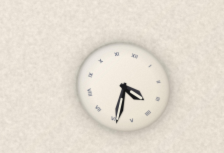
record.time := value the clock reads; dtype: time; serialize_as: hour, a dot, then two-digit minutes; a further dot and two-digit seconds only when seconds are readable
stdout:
3.29
